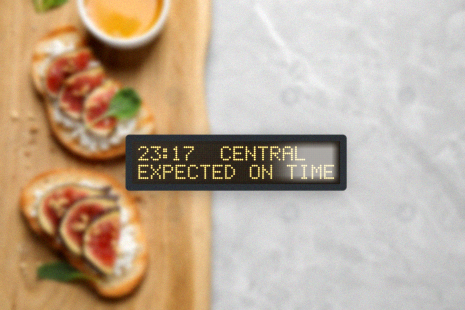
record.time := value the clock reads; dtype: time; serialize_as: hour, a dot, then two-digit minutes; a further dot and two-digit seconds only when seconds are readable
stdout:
23.17
